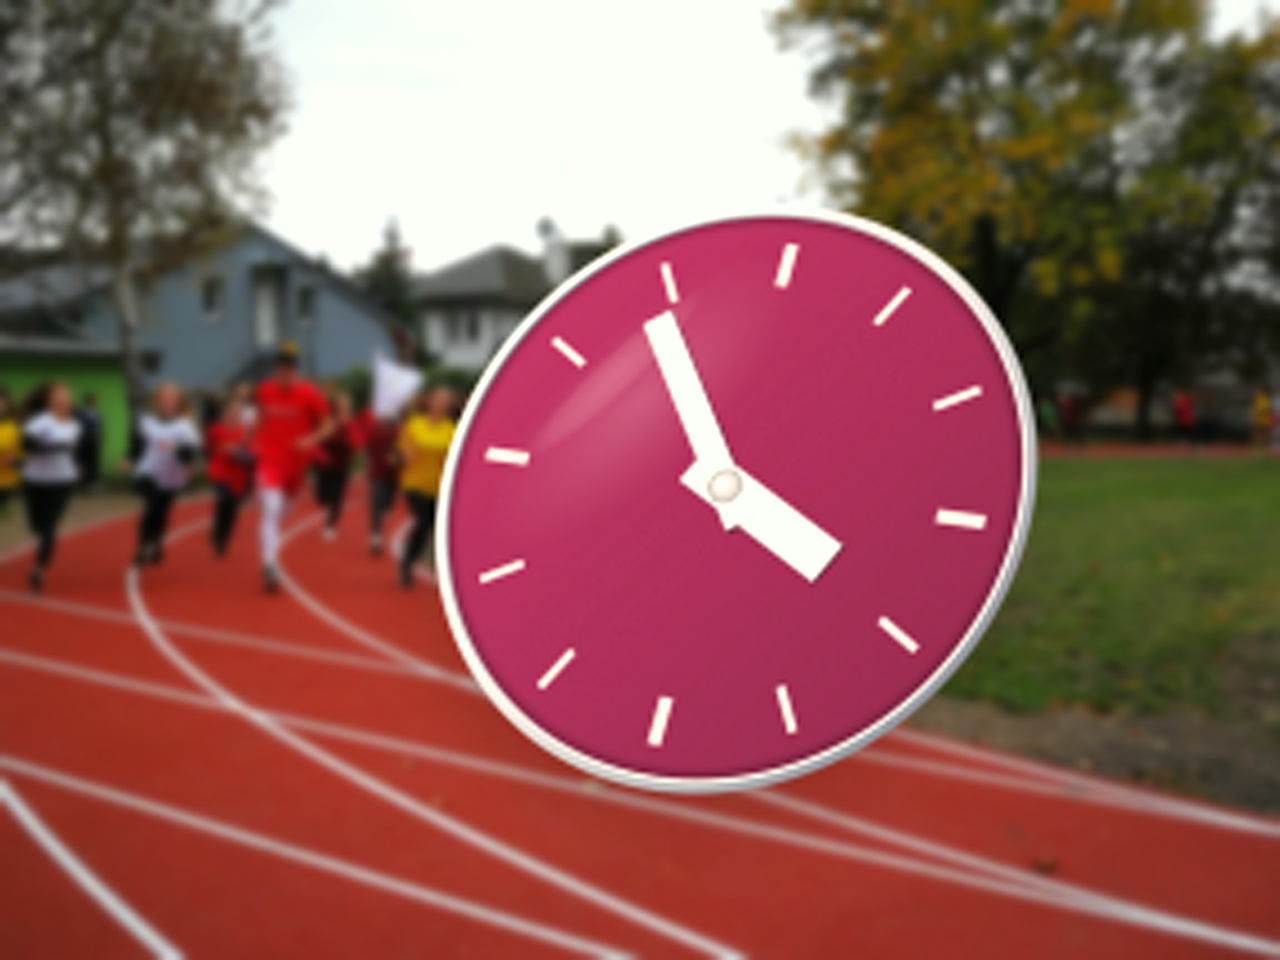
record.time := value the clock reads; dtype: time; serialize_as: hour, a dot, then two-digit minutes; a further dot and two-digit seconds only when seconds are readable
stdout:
3.54
